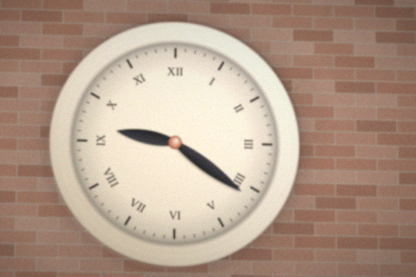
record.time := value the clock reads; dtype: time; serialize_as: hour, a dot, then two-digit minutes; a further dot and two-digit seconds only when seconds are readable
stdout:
9.21
